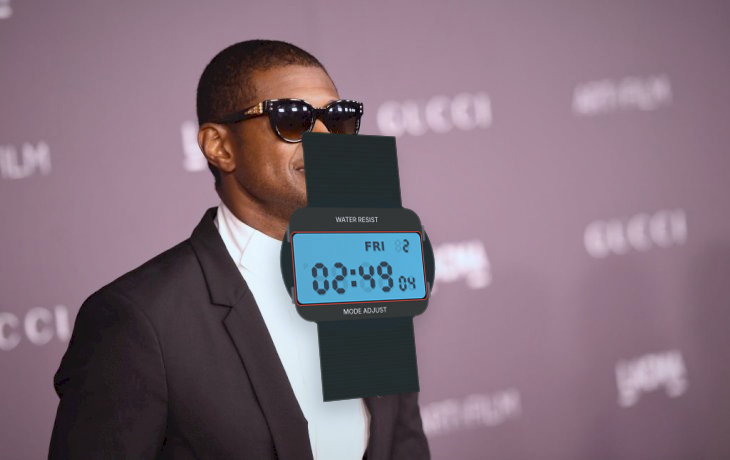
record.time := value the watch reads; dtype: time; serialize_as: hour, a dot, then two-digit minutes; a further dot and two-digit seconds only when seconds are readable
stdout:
2.49.04
